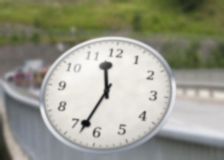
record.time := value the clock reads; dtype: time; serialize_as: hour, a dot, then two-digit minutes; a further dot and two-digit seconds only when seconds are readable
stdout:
11.33
